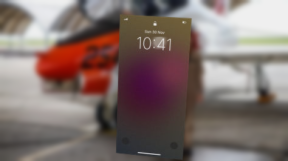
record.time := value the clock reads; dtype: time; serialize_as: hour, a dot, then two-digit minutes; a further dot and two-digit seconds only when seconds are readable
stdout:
10.41
